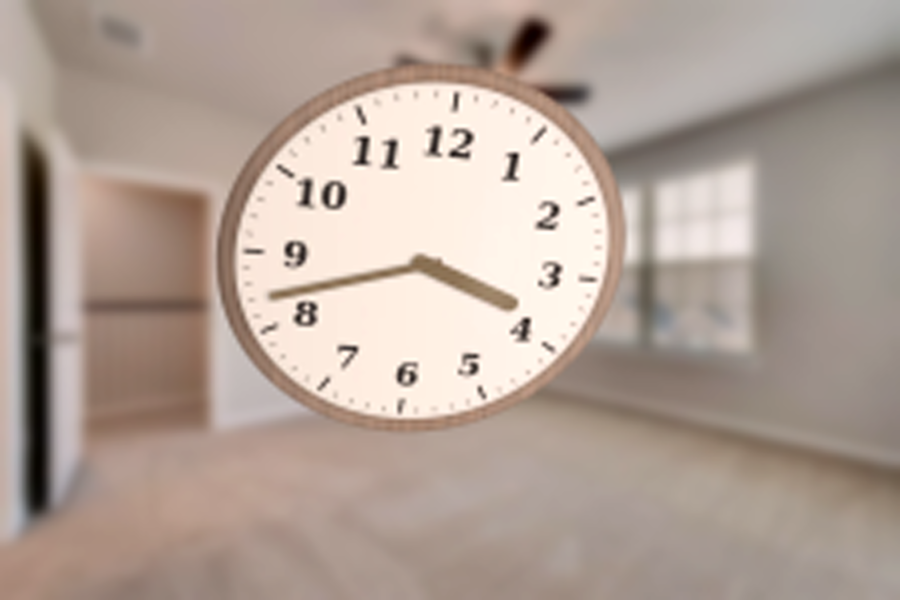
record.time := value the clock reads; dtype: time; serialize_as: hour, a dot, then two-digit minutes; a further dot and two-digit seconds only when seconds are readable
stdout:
3.42
